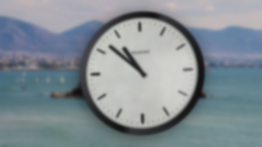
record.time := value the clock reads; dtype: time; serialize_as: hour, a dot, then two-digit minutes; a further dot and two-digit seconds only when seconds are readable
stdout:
10.52
